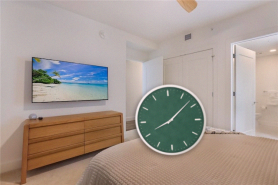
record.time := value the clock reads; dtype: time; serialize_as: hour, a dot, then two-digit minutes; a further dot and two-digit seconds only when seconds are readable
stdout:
8.08
